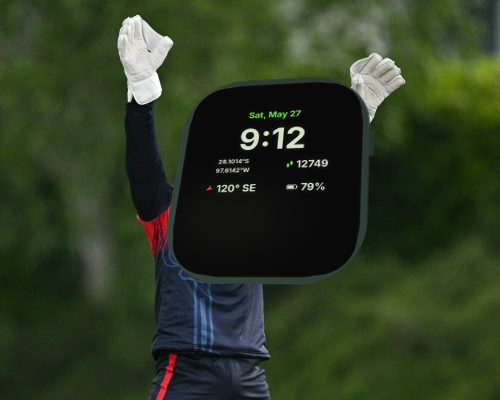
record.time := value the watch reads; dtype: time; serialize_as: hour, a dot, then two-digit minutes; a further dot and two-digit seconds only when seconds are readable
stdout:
9.12
